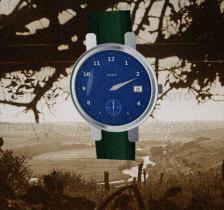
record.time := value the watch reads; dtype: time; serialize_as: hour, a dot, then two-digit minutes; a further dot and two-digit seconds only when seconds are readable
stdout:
2.11
